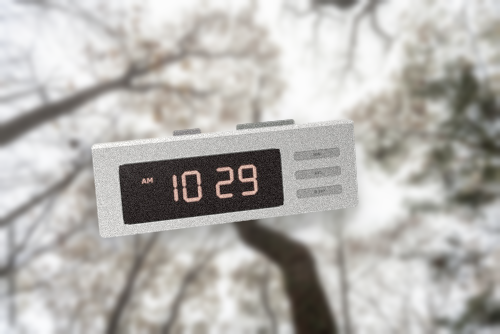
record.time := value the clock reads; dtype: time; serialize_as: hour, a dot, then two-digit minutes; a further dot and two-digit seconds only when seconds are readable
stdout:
10.29
